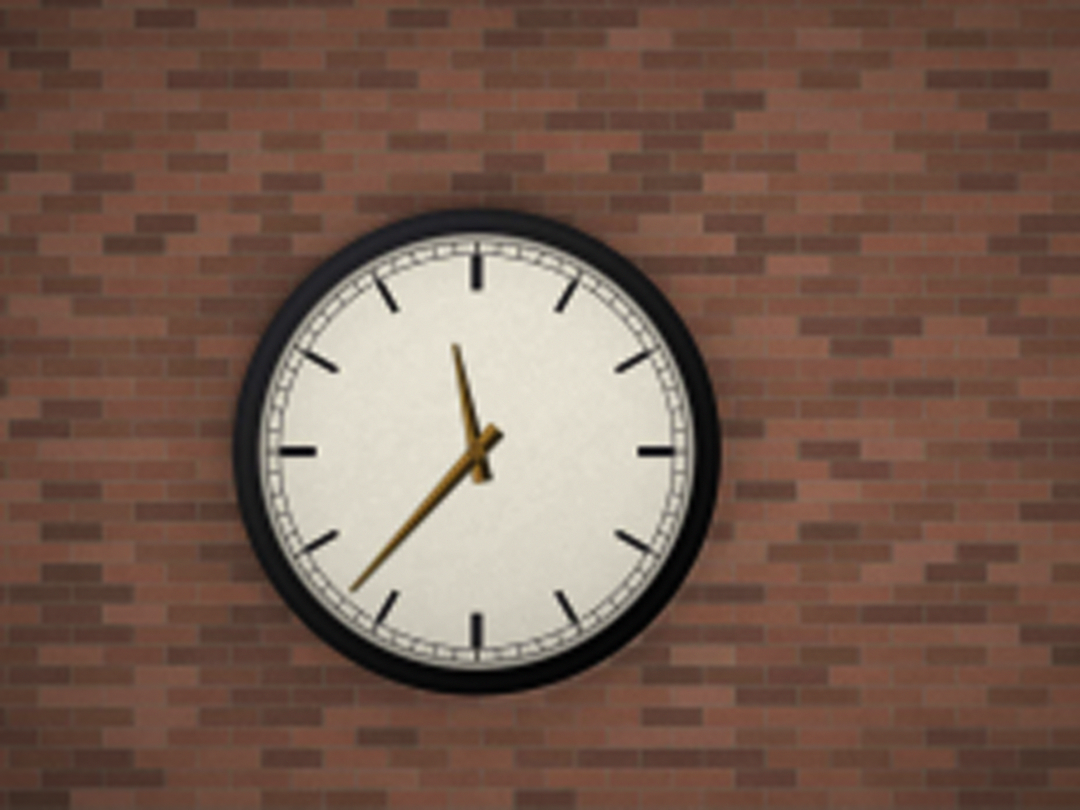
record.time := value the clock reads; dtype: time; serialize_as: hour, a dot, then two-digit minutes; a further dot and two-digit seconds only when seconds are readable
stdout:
11.37
